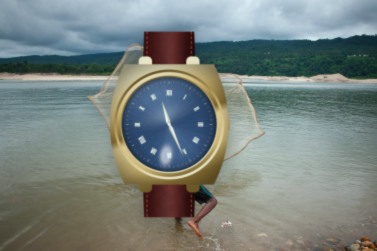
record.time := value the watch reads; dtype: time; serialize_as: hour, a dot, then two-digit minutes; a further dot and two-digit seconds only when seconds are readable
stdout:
11.26
